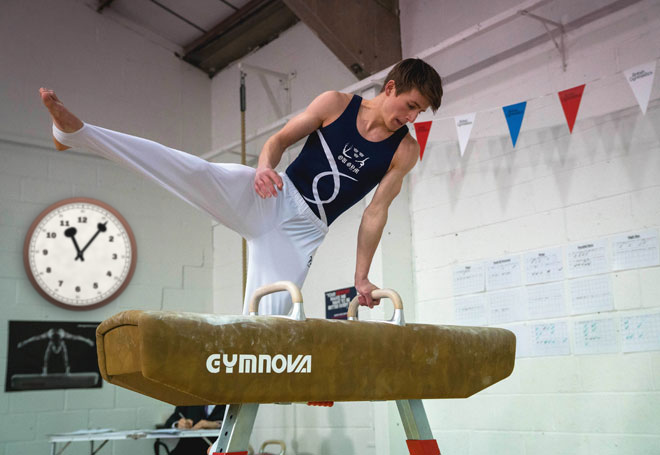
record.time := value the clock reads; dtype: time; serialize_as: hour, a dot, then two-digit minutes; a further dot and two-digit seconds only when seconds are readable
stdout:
11.06
